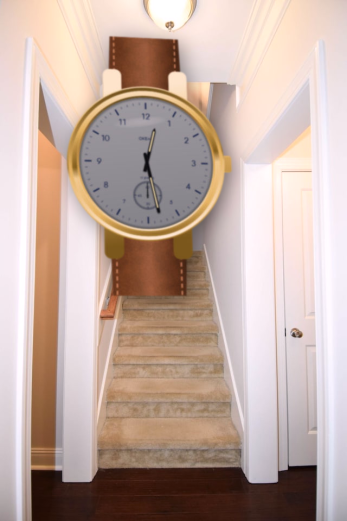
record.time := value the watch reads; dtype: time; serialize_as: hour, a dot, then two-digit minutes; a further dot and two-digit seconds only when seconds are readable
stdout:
12.28
